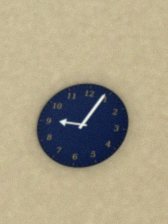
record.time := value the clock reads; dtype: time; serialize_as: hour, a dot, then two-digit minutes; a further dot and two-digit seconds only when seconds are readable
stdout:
9.04
